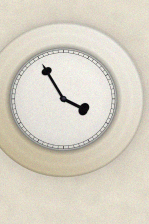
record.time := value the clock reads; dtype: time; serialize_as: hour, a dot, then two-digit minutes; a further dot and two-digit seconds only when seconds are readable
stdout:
3.55
